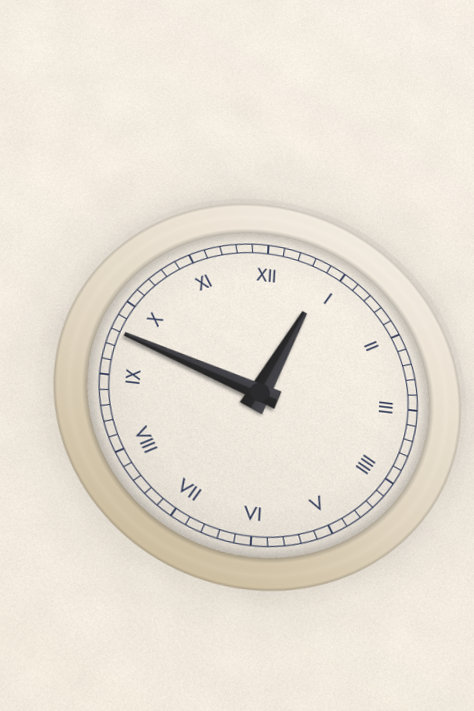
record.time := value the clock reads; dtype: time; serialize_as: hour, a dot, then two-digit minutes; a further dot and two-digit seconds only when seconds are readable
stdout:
12.48
